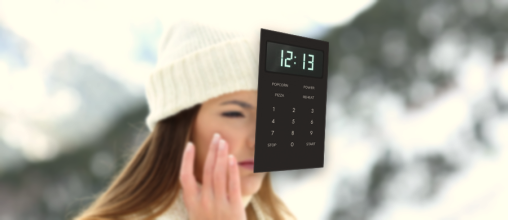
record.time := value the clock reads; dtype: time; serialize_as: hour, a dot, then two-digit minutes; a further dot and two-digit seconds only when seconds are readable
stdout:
12.13
